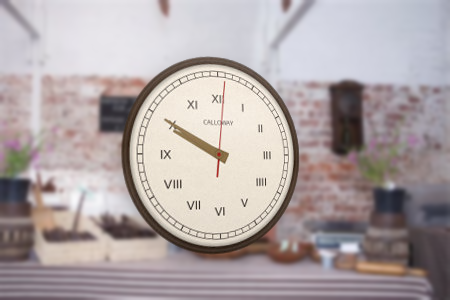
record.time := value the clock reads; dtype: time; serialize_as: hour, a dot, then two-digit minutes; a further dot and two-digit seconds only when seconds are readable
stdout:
9.50.01
